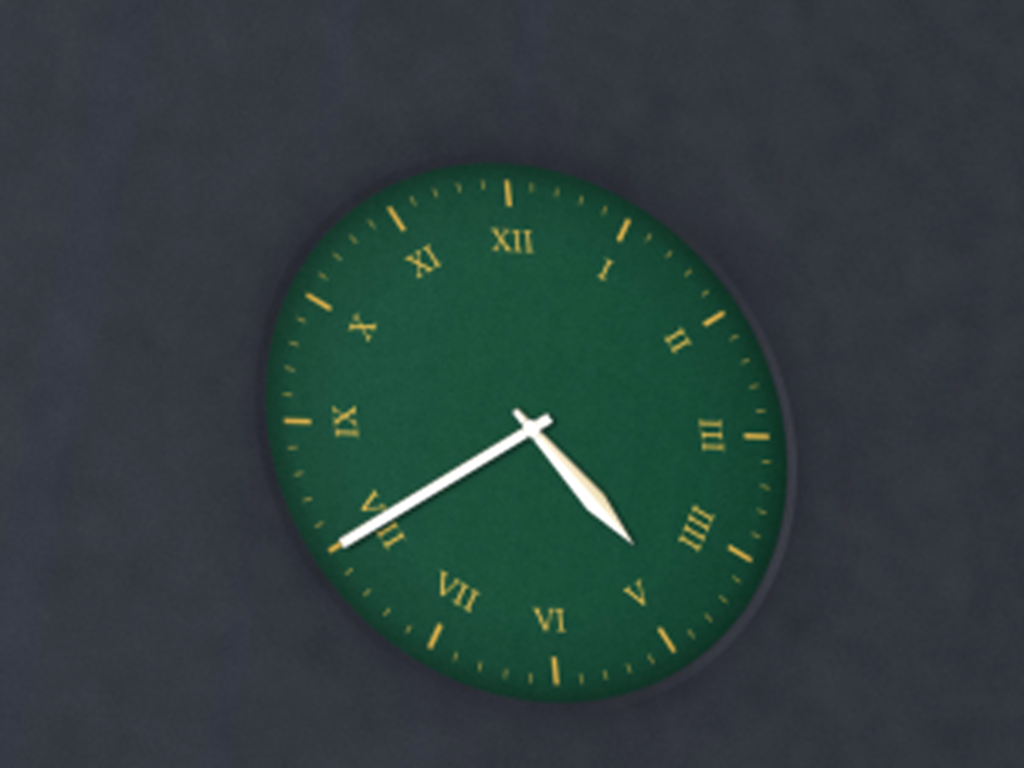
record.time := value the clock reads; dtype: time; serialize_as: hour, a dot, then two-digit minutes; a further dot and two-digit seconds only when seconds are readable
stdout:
4.40
